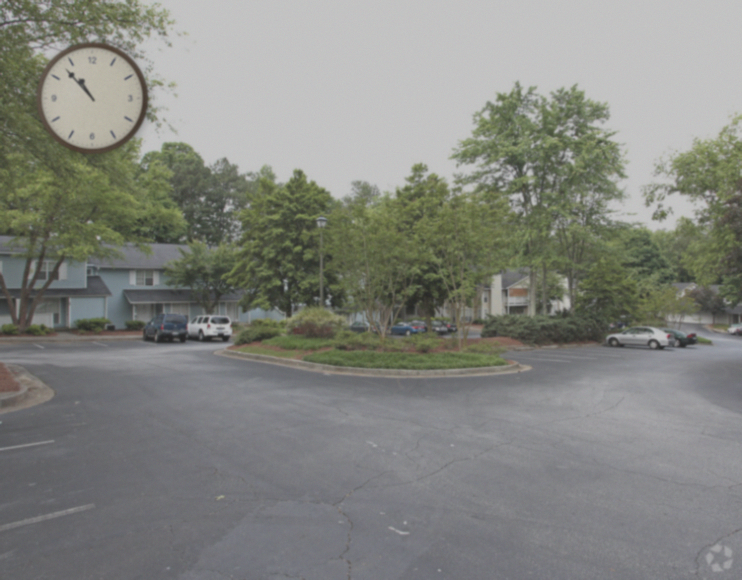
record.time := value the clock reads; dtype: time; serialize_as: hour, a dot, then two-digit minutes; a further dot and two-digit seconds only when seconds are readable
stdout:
10.53
